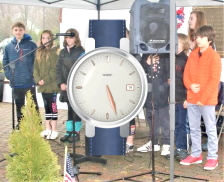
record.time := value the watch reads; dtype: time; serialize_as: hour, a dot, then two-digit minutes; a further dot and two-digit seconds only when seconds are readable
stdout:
5.27
